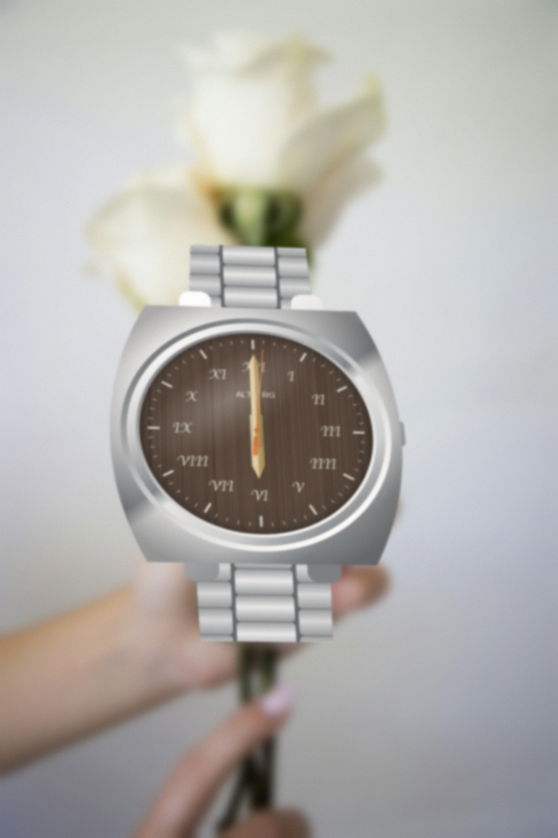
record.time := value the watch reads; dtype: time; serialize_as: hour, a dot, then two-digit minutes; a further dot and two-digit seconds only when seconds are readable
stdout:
6.00.01
